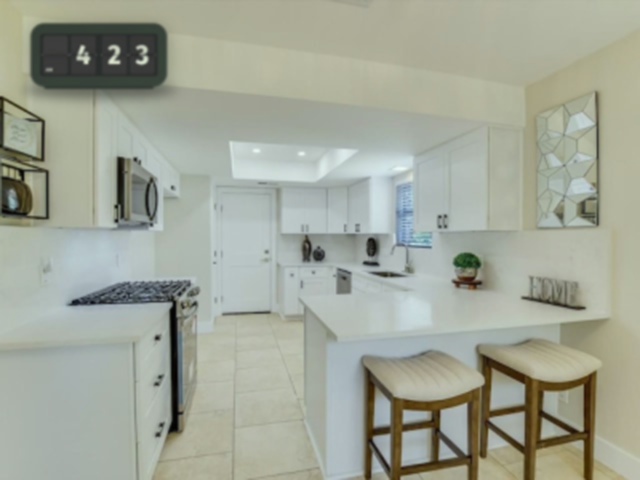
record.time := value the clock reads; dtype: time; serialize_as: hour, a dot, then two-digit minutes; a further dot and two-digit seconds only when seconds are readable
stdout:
4.23
